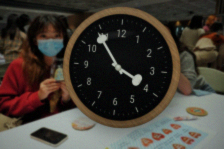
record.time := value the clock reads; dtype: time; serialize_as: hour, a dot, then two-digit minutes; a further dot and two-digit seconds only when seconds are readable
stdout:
3.54
